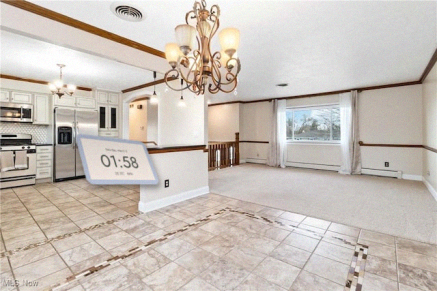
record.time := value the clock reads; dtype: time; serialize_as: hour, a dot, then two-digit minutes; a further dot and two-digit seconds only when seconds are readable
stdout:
1.58
